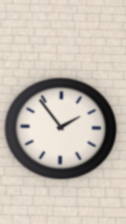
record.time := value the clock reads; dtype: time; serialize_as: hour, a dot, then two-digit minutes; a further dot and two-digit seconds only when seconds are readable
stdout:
1.54
